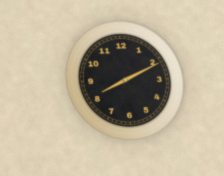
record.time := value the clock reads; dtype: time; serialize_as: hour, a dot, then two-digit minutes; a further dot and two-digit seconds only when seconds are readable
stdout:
8.11
